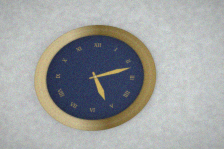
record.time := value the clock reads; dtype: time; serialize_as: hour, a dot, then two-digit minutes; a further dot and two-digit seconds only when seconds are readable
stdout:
5.12
